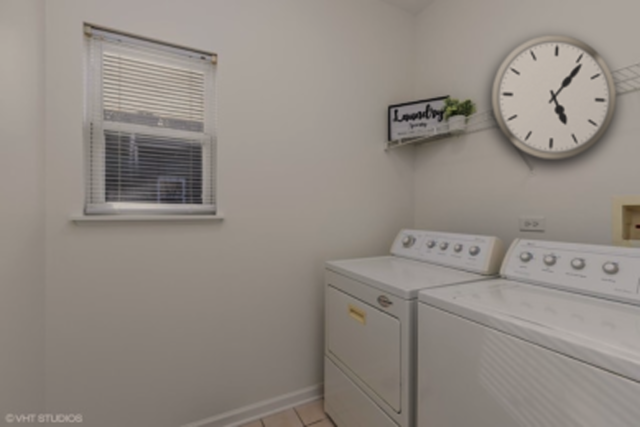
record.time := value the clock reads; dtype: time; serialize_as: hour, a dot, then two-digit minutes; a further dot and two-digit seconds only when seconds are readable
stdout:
5.06
